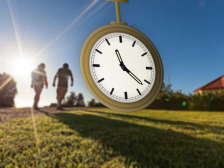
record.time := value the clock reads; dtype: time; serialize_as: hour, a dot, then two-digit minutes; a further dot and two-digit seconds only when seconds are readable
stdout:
11.22
